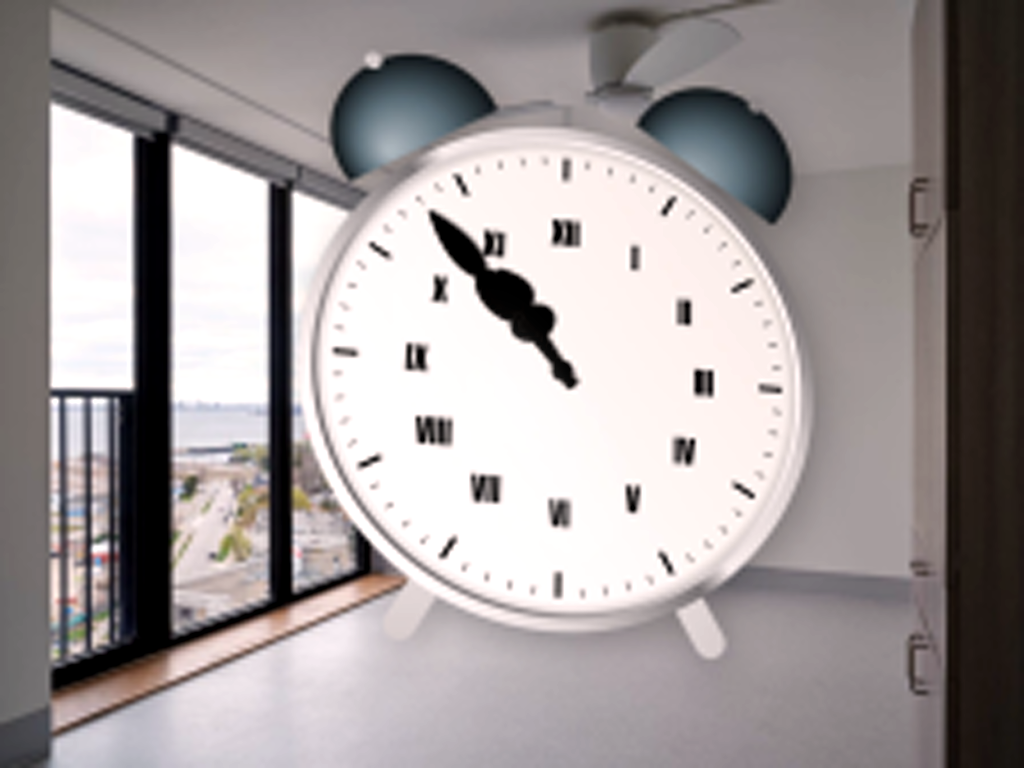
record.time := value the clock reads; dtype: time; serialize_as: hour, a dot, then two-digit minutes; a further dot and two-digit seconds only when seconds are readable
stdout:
10.53
